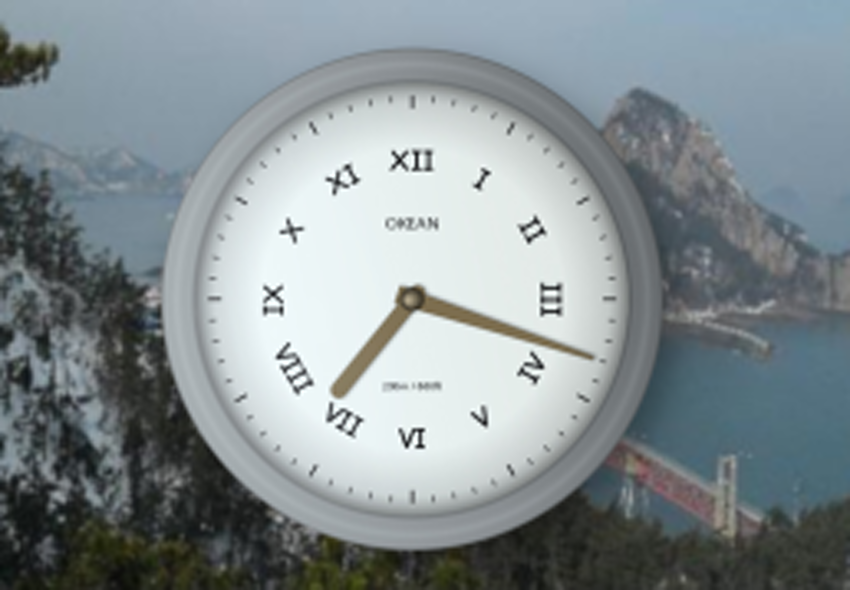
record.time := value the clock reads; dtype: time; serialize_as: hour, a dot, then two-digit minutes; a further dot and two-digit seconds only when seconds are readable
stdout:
7.18
